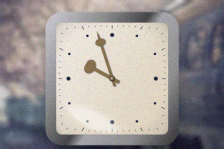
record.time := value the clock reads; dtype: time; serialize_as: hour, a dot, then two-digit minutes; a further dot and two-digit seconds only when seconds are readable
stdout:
9.57
